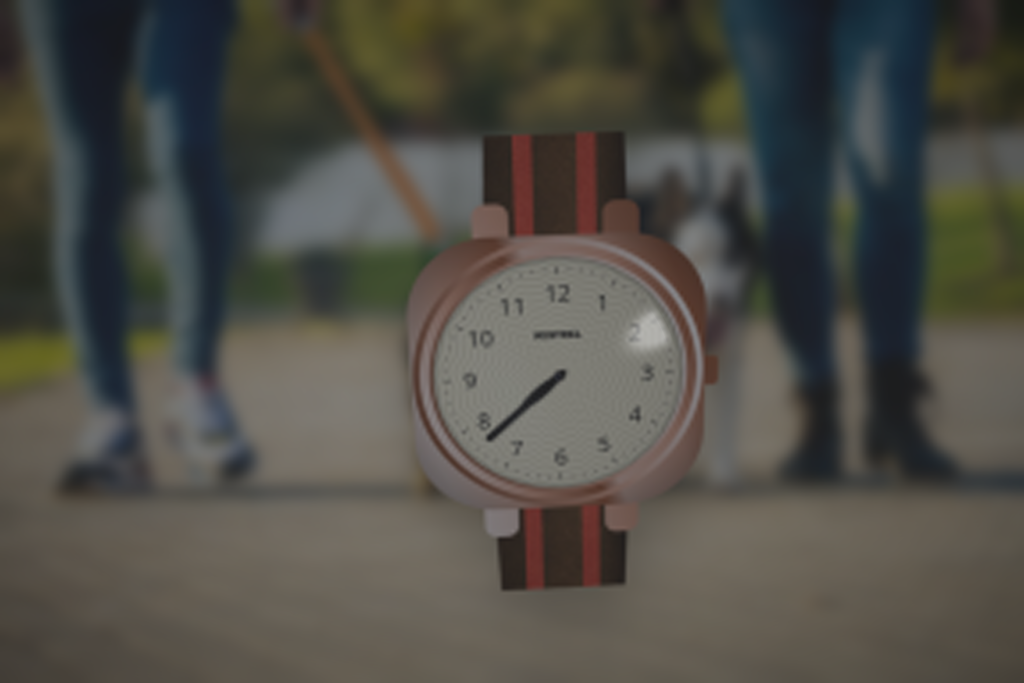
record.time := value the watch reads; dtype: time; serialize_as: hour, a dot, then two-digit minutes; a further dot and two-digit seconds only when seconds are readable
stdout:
7.38
